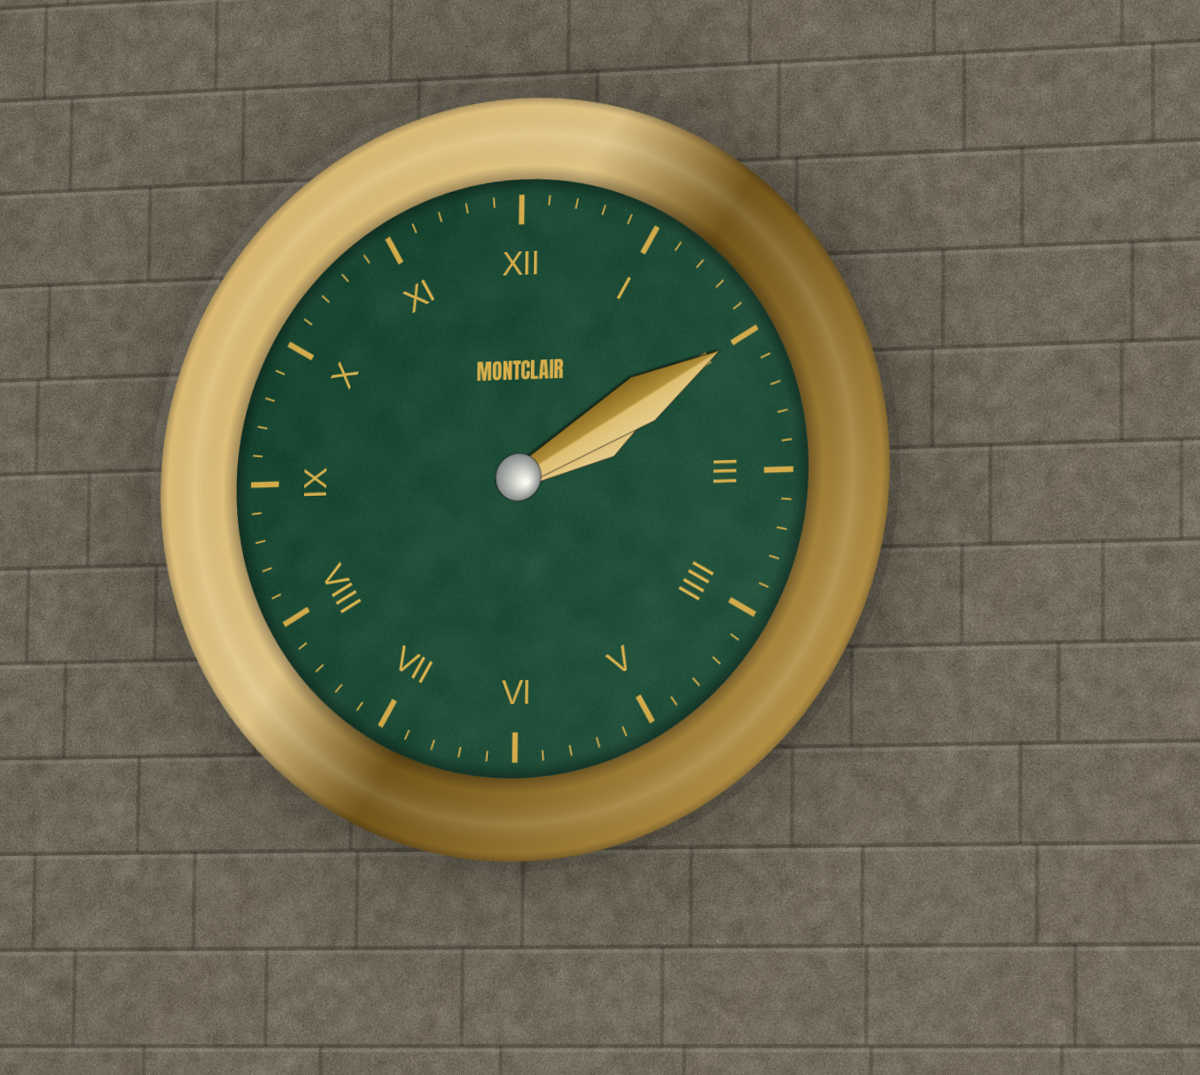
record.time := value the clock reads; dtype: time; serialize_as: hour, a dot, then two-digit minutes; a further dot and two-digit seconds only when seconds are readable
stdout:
2.10
